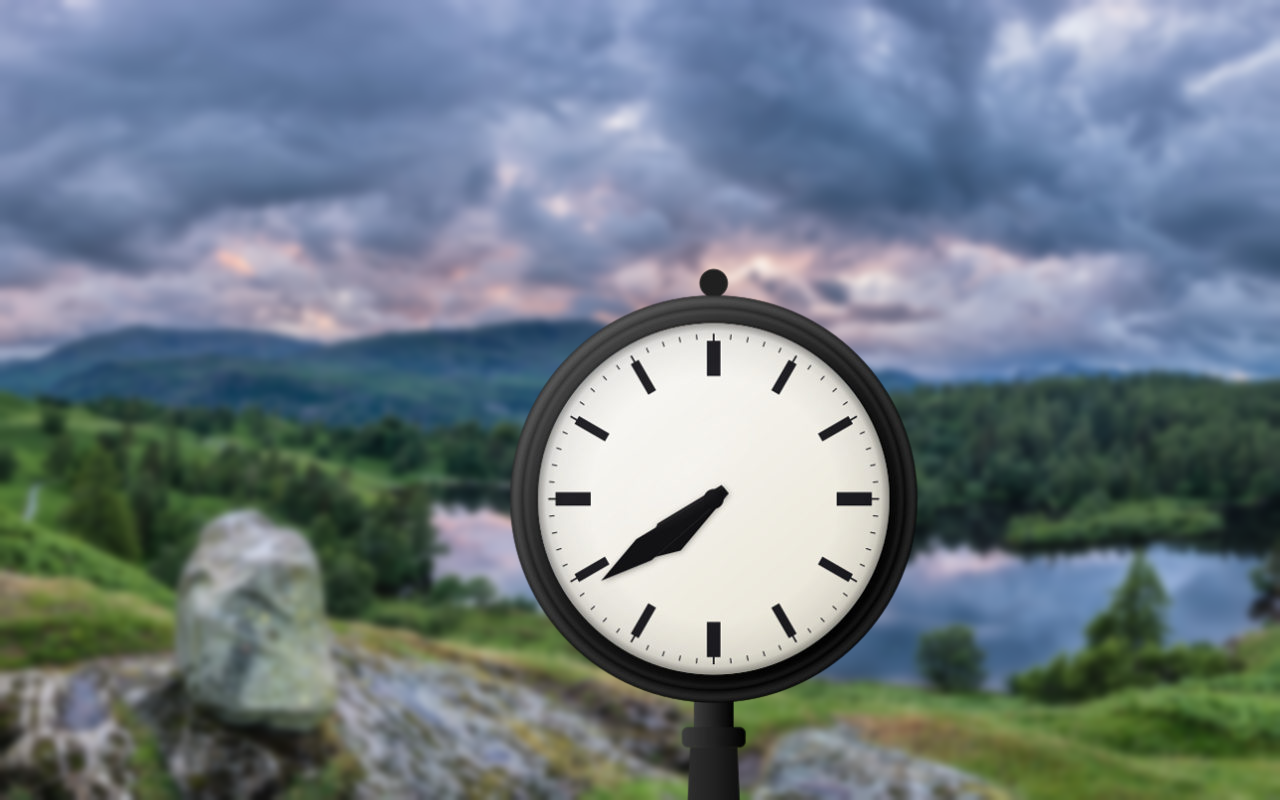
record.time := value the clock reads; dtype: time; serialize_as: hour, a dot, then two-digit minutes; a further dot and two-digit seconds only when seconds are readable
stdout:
7.39
